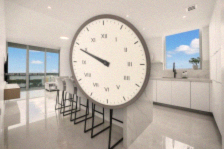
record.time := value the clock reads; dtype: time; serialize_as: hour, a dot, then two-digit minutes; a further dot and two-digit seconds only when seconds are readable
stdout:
9.49
